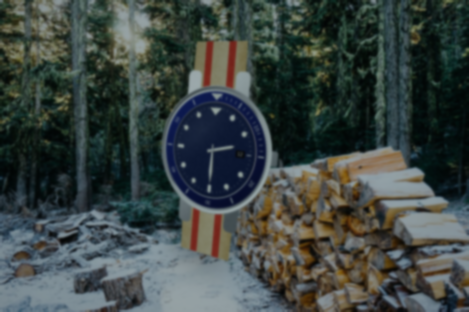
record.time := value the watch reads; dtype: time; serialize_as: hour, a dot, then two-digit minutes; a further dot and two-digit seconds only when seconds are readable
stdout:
2.30
